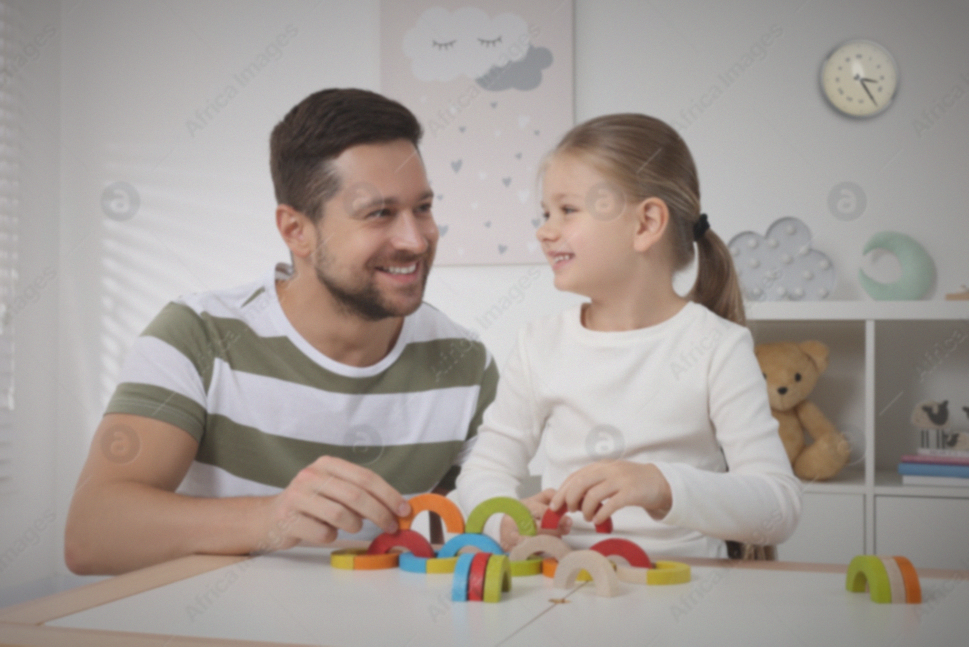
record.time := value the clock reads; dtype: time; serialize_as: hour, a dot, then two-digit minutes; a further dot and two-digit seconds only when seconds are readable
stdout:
3.25
